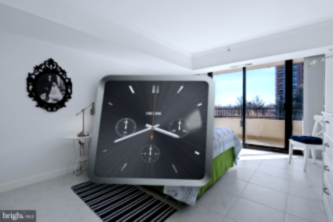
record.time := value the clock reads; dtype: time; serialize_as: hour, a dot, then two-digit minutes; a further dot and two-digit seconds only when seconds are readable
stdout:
3.41
